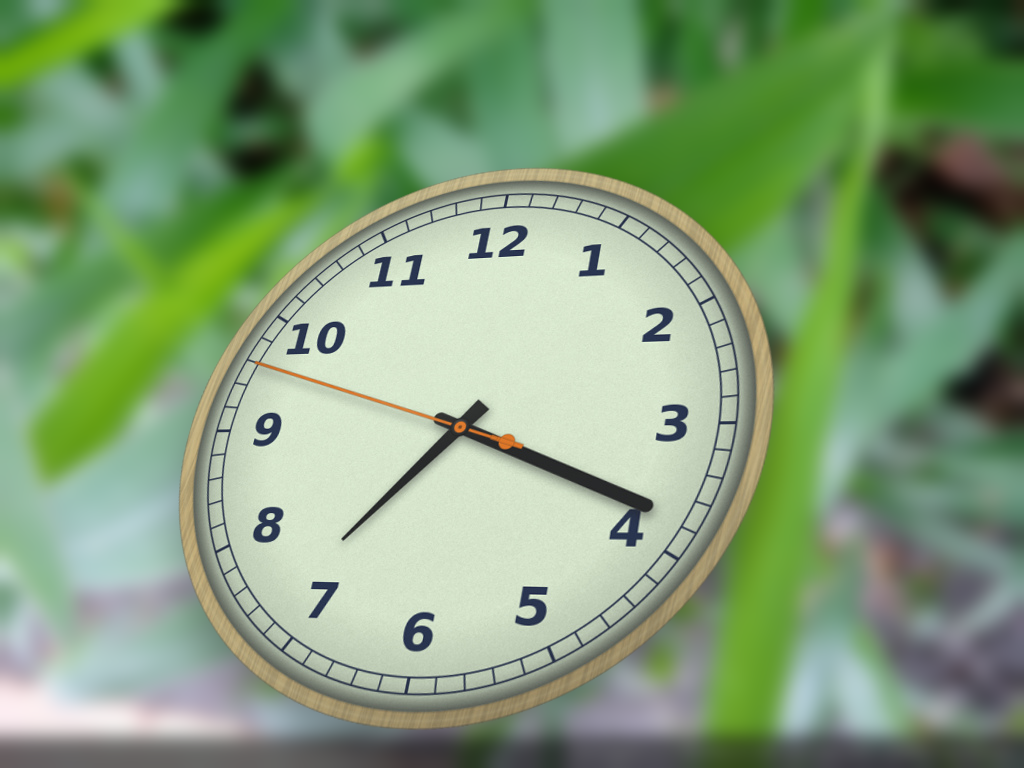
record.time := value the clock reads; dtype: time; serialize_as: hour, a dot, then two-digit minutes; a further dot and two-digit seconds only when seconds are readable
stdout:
7.18.48
